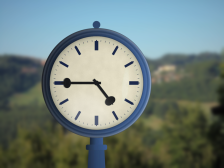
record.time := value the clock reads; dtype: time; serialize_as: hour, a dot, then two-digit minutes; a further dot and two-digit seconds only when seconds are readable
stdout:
4.45
